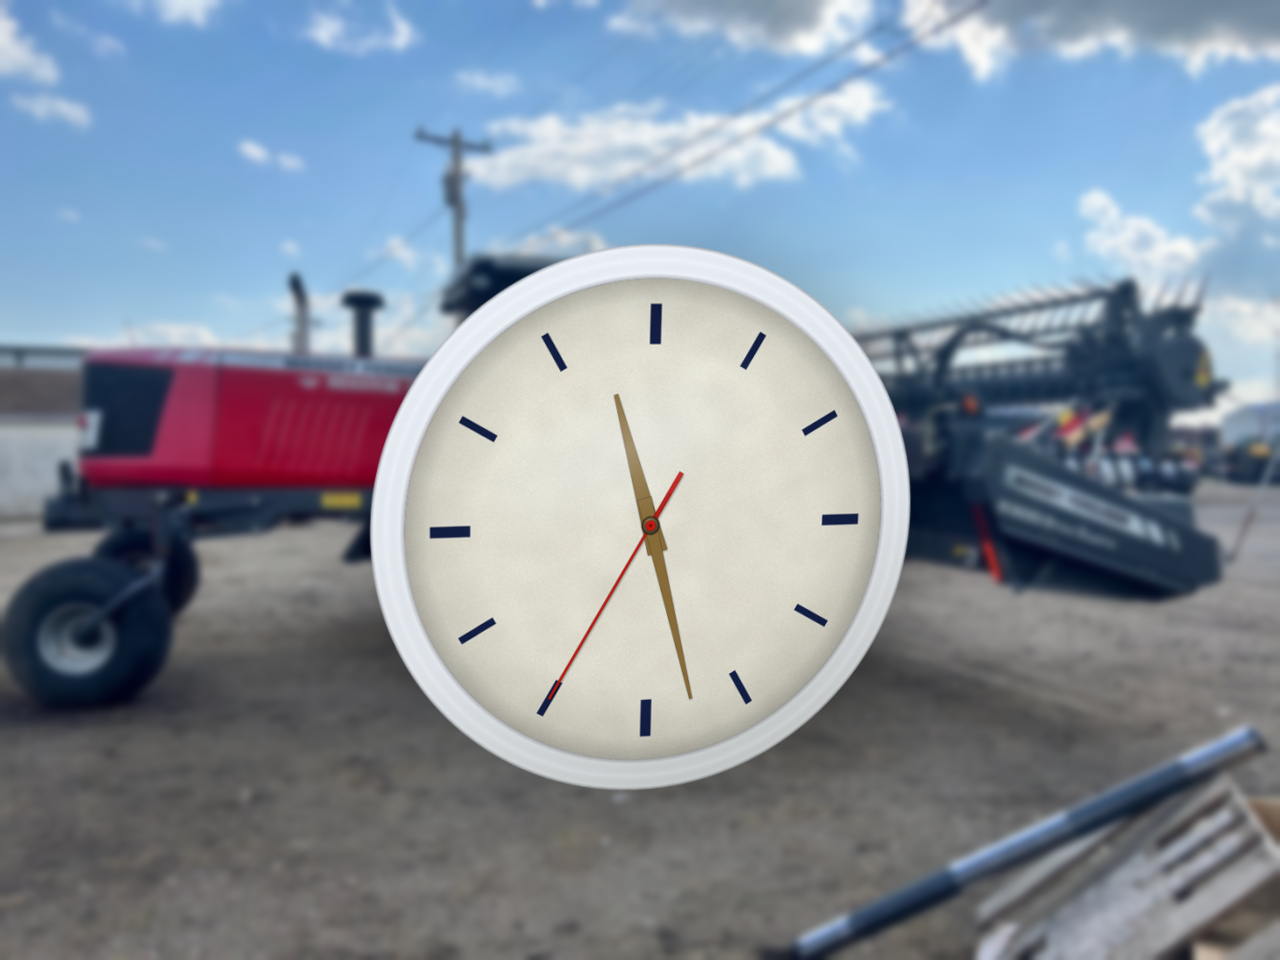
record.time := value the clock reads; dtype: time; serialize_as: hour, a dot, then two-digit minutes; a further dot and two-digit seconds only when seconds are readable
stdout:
11.27.35
